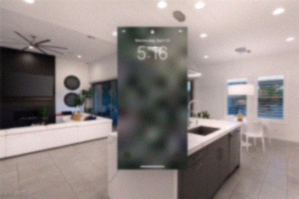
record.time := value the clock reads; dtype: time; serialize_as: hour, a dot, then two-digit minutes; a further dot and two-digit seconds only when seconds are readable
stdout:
5.16
